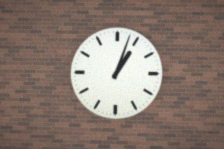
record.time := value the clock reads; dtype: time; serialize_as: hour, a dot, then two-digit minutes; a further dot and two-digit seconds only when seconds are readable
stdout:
1.03
